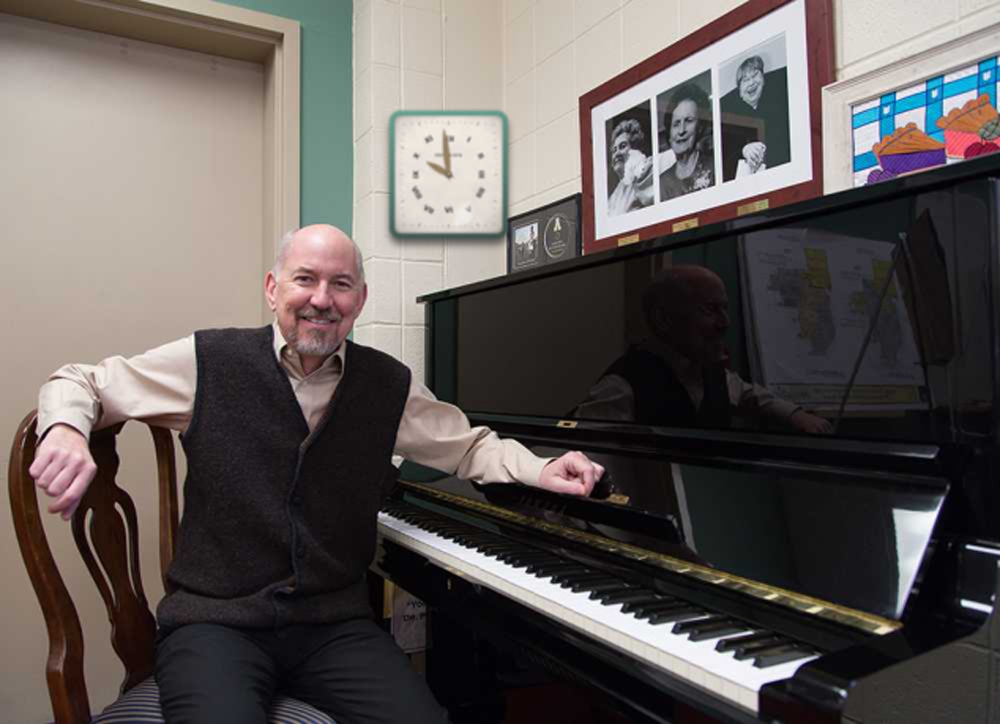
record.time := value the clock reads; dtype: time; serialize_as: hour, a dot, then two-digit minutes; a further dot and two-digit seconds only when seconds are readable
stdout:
9.59
